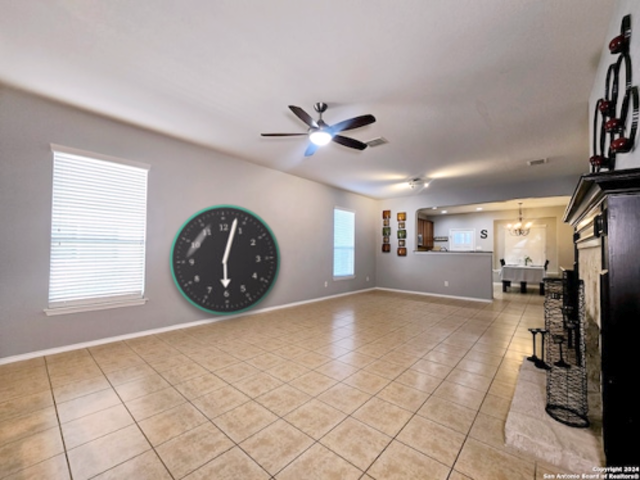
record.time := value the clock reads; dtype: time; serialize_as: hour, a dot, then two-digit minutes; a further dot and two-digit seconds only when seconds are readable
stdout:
6.03
